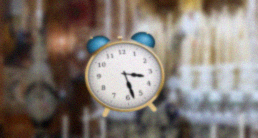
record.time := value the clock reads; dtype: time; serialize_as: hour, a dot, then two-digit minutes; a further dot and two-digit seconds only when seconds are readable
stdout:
3.28
